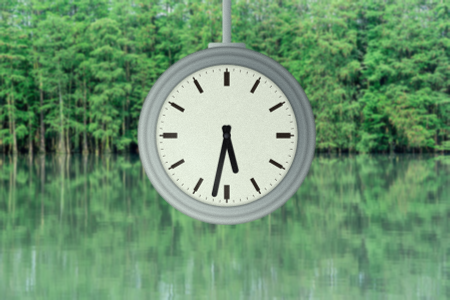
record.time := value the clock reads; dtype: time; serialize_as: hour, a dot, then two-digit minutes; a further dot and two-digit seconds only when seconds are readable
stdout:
5.32
